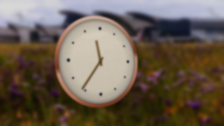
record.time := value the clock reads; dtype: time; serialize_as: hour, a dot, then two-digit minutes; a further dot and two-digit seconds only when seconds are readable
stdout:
11.36
